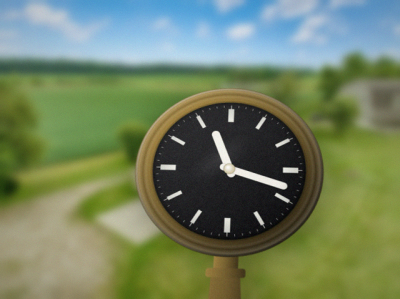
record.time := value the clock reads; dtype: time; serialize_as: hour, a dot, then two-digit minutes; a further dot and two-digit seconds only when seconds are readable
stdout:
11.18
